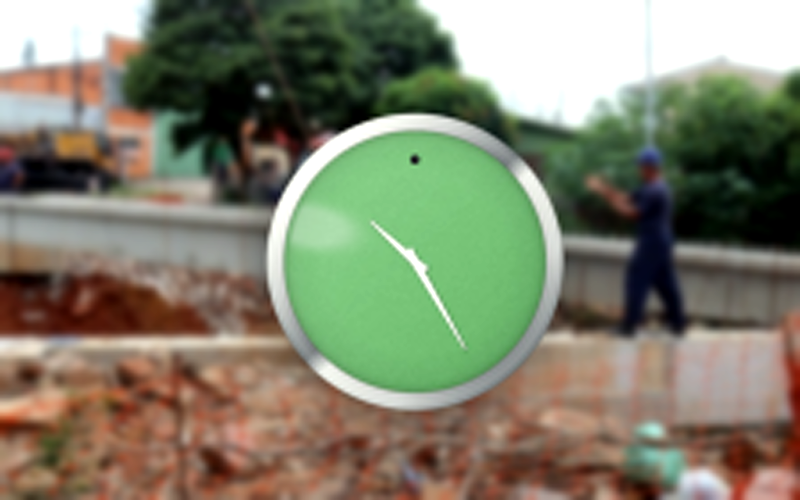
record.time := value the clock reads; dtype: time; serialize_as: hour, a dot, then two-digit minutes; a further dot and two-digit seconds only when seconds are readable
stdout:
10.25
